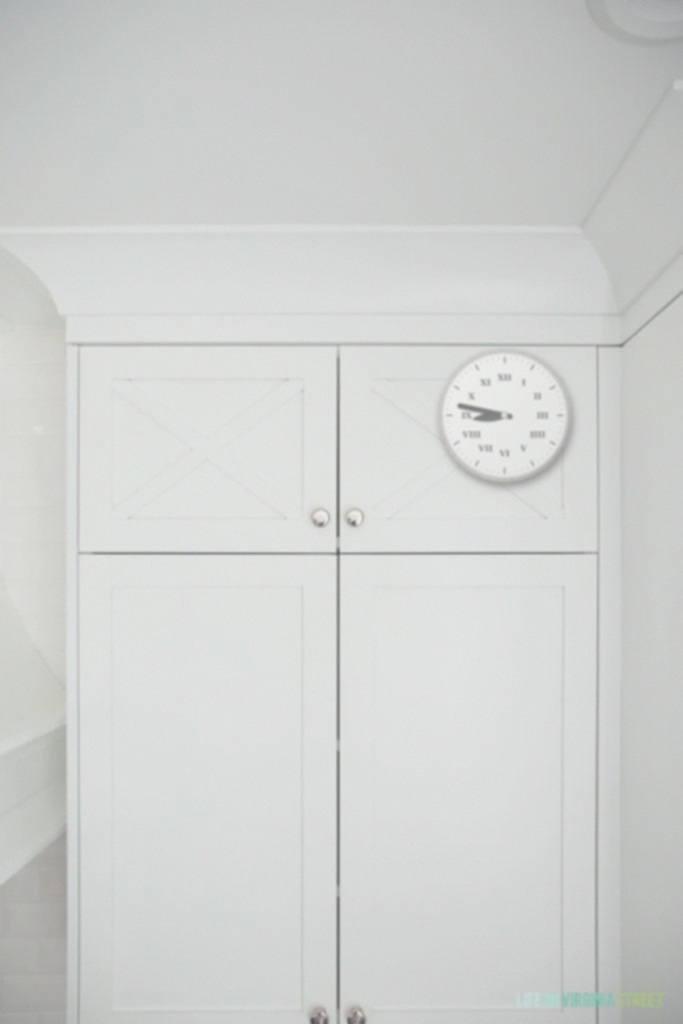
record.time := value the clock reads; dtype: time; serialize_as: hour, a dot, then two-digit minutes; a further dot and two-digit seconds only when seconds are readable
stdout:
8.47
